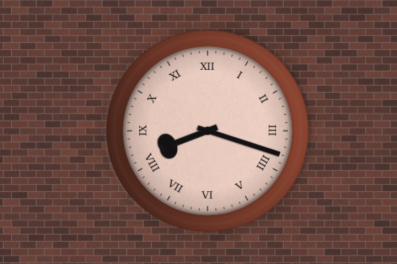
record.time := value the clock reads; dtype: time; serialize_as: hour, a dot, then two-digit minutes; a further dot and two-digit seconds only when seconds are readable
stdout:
8.18
